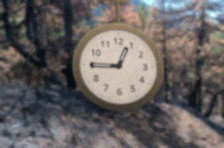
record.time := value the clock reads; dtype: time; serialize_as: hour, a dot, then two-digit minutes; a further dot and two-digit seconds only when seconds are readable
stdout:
12.45
